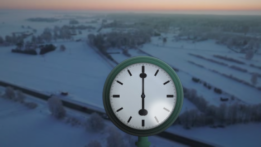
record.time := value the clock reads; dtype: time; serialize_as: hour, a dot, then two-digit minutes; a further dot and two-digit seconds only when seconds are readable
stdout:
6.00
